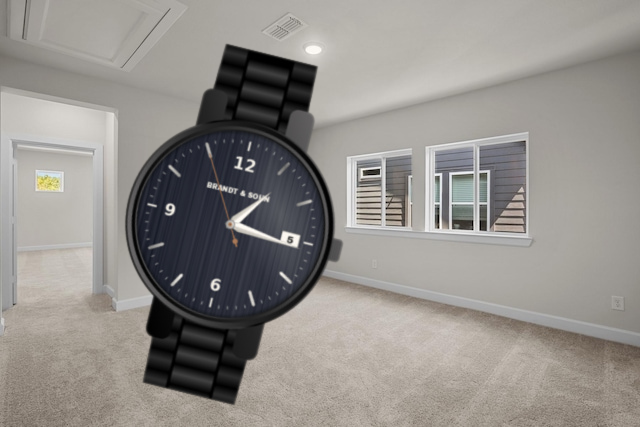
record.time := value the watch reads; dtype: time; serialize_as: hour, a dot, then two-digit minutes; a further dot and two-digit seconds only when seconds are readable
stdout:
1.15.55
